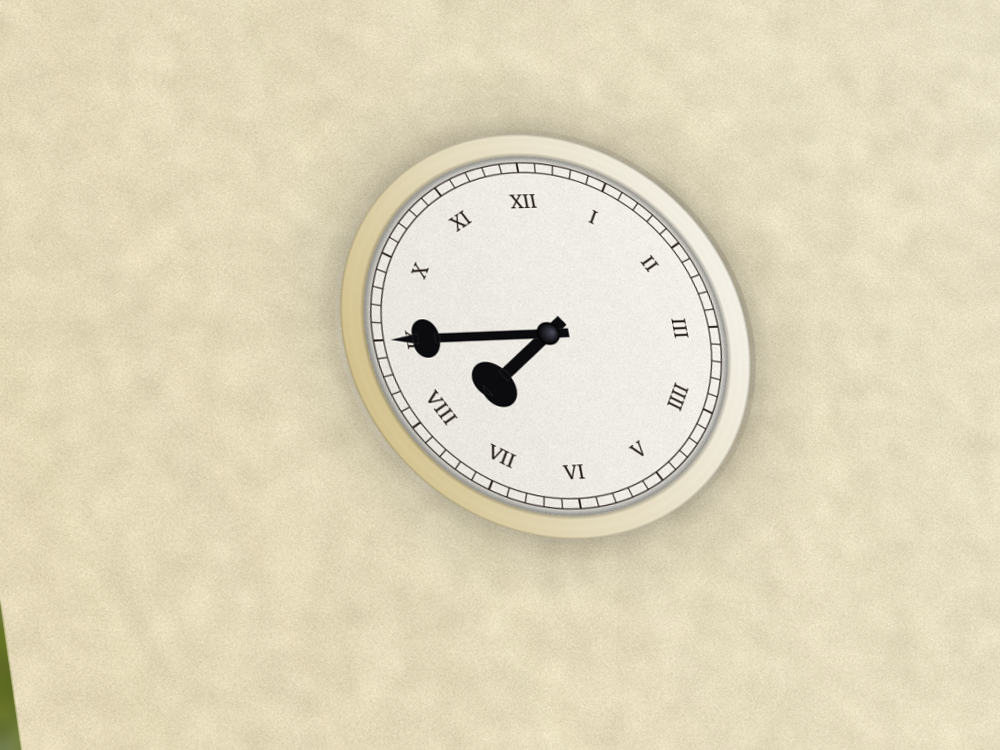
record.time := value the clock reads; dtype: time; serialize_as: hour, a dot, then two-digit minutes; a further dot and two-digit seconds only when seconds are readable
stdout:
7.45
